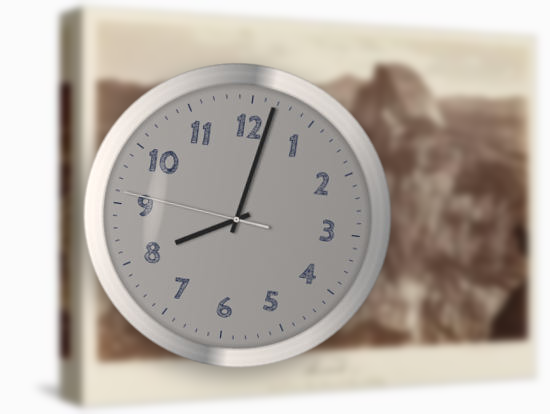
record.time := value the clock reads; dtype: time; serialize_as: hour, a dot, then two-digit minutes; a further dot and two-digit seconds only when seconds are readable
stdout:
8.01.46
